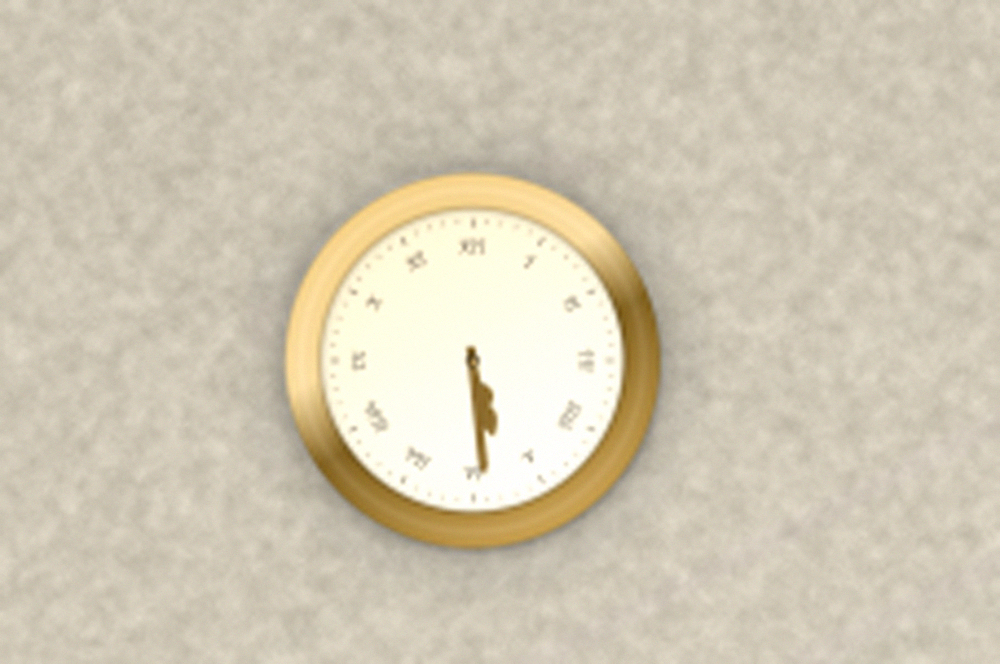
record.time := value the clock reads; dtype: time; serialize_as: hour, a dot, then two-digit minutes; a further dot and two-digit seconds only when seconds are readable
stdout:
5.29
